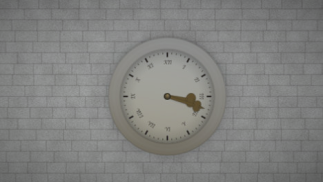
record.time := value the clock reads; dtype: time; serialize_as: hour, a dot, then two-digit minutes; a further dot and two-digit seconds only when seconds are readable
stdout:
3.18
